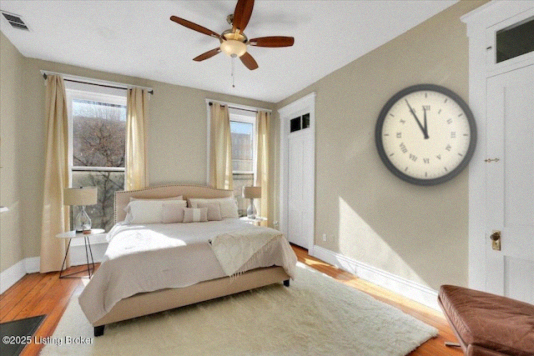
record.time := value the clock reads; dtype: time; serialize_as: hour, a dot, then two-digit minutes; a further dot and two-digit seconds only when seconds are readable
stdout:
11.55
